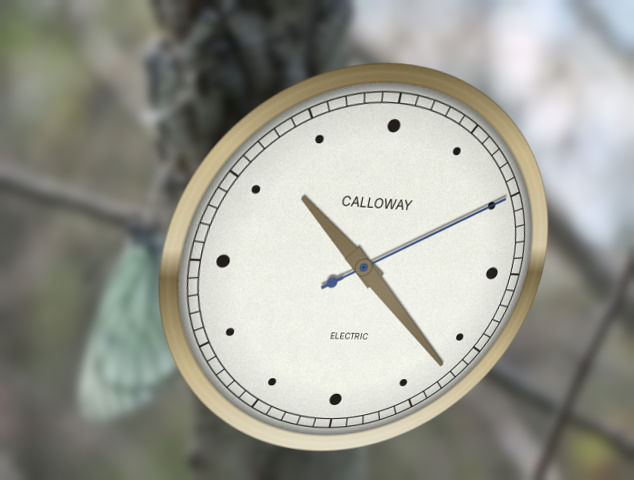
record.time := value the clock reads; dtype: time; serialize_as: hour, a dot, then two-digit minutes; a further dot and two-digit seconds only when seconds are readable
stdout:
10.22.10
